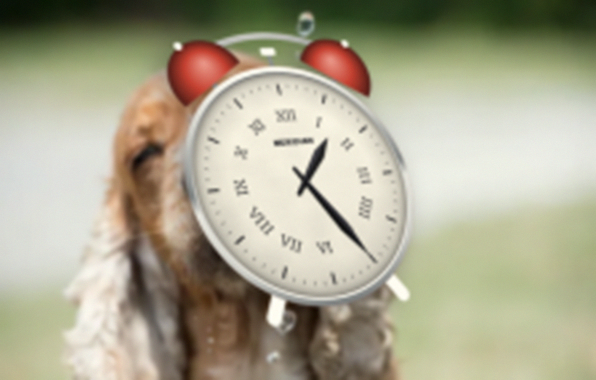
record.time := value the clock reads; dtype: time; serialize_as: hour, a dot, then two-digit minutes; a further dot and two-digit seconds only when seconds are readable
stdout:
1.25
